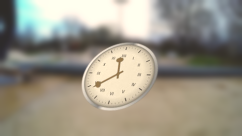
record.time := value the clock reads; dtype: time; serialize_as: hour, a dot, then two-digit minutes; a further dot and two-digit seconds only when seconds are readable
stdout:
11.39
